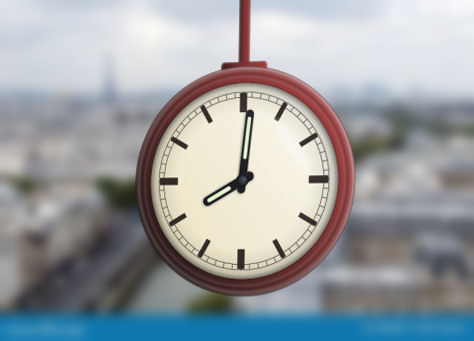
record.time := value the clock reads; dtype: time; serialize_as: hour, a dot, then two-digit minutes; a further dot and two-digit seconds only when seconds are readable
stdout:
8.01
